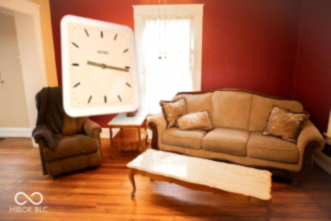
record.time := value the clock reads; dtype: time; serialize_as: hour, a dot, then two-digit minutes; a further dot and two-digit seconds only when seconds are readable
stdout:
9.16
